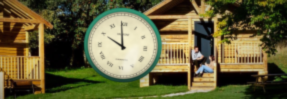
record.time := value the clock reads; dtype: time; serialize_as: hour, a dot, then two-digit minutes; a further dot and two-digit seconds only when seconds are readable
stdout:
9.59
